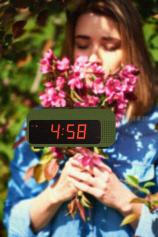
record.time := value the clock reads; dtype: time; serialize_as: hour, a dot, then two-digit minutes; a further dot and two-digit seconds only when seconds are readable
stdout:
4.58
